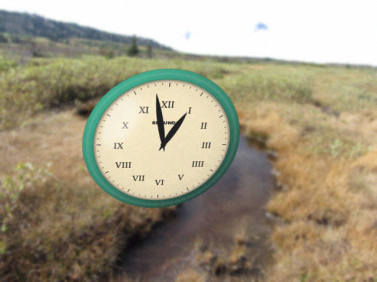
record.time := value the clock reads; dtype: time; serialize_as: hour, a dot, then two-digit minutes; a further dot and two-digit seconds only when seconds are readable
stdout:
12.58
